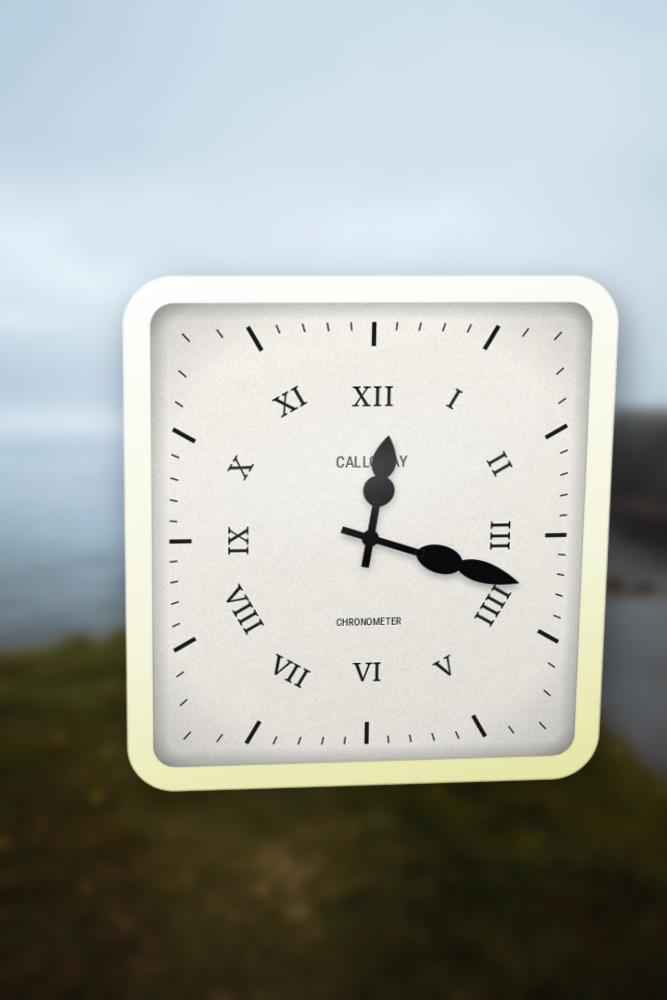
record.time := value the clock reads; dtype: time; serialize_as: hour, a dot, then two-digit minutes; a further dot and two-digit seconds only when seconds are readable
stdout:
12.18
